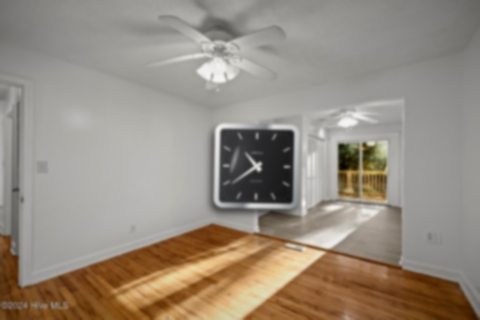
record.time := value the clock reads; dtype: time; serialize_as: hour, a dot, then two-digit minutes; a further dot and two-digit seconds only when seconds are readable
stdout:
10.39
